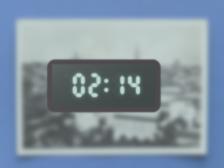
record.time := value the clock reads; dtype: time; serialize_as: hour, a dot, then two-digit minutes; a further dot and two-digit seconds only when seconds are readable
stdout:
2.14
